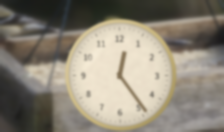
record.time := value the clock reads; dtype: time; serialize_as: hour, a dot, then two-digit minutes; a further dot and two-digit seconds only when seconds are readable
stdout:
12.24
